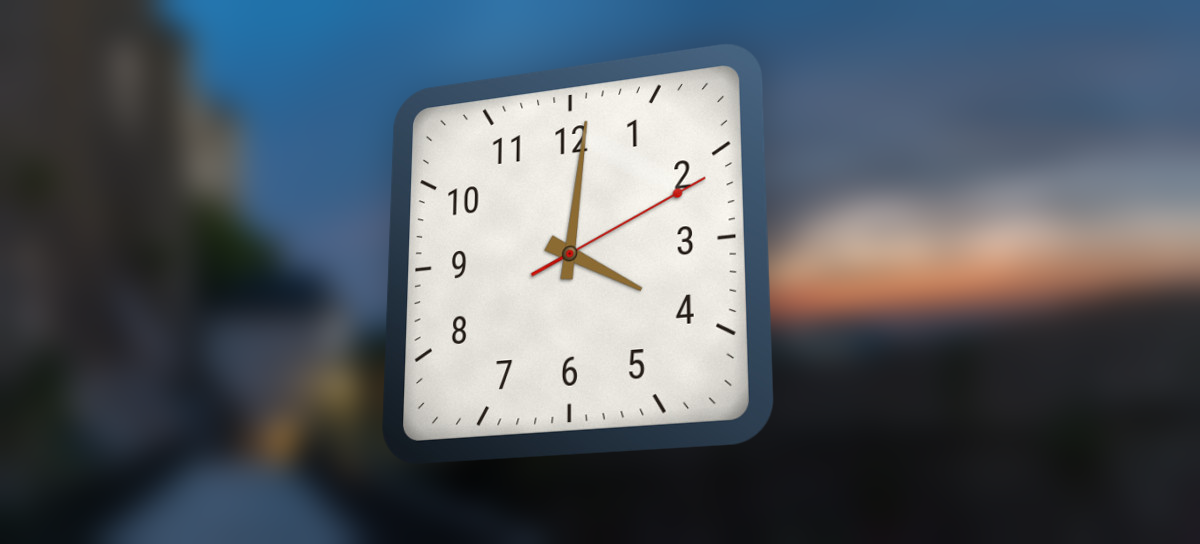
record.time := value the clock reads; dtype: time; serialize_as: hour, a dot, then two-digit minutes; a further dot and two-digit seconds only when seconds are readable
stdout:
4.01.11
